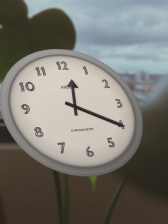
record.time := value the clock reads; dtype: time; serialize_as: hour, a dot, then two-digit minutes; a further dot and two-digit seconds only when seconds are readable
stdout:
12.20
